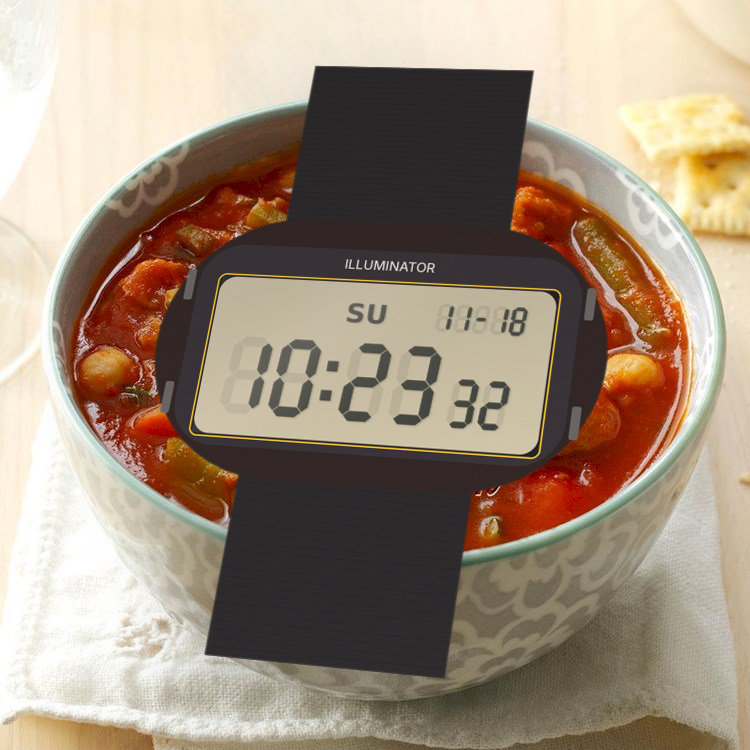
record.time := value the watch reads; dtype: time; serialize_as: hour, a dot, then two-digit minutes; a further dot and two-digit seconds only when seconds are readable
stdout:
10.23.32
